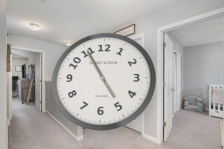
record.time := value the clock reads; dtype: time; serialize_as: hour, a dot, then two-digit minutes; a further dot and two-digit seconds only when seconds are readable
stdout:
4.55
